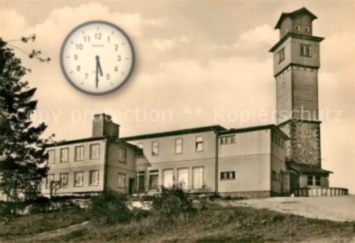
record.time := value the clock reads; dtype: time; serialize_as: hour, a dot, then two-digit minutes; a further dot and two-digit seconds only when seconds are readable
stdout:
5.30
